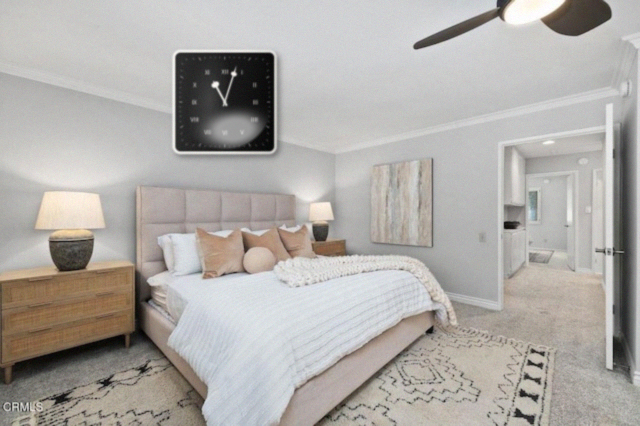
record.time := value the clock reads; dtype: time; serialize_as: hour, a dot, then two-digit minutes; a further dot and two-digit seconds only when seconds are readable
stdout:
11.03
